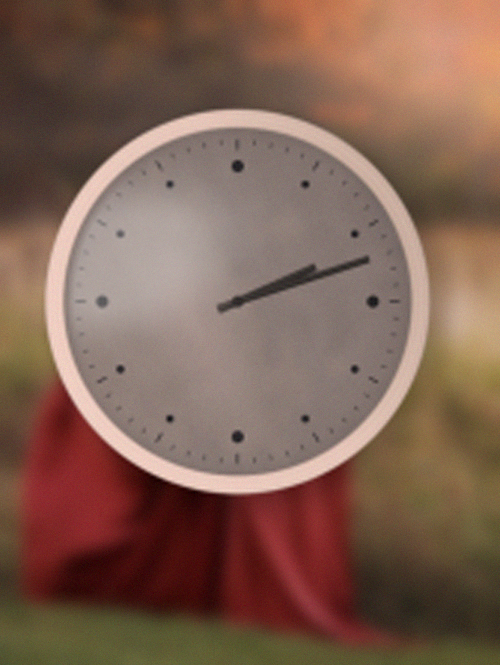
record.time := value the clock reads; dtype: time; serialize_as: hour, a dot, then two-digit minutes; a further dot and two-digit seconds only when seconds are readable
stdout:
2.12
